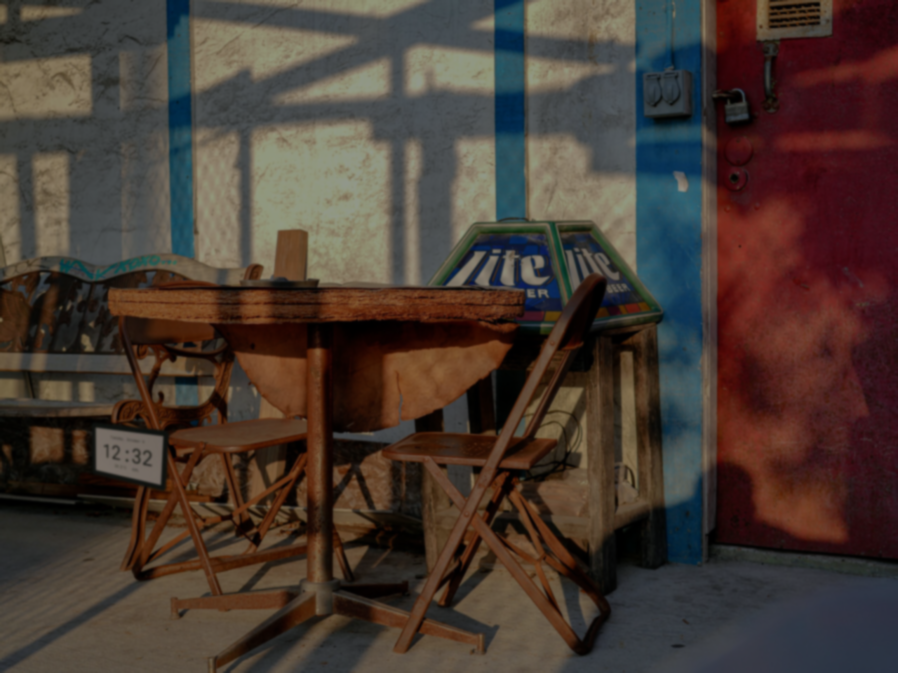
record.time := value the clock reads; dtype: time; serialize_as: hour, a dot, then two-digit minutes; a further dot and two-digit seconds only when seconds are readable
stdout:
12.32
